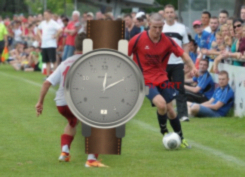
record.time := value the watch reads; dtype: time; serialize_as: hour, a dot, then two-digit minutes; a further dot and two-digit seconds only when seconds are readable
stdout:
12.10
